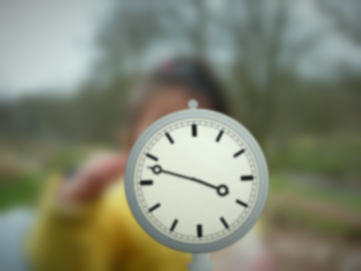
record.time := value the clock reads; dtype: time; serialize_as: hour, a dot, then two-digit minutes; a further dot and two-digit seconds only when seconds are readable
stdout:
3.48
